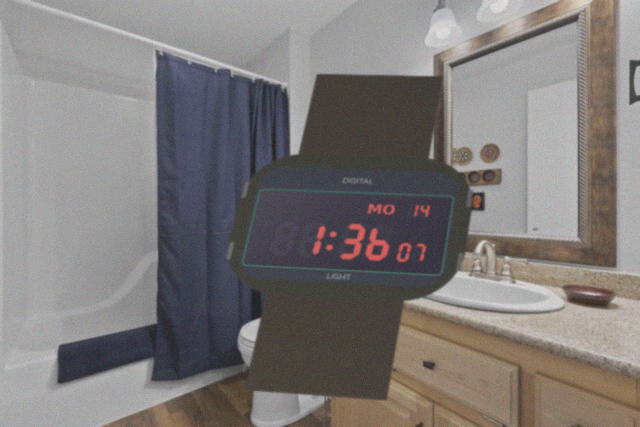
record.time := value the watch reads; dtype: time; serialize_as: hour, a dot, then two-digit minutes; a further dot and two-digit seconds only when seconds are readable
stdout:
1.36.07
